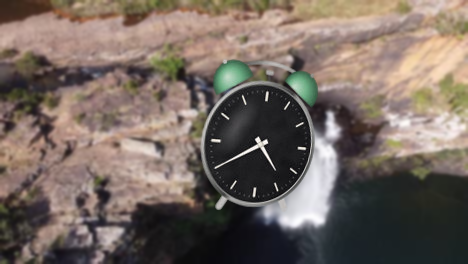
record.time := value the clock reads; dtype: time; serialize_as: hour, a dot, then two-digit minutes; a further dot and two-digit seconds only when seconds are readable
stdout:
4.40
